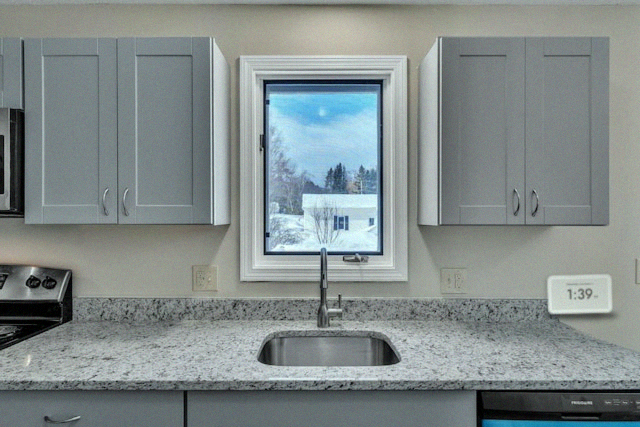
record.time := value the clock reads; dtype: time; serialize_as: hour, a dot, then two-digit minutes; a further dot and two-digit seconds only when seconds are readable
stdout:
1.39
